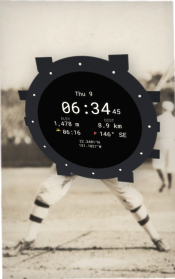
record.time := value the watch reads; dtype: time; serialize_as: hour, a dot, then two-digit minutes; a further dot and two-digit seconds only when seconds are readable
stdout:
6.34
